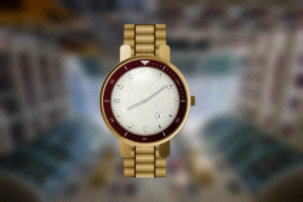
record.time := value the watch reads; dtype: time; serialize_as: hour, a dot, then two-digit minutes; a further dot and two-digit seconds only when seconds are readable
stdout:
8.09
